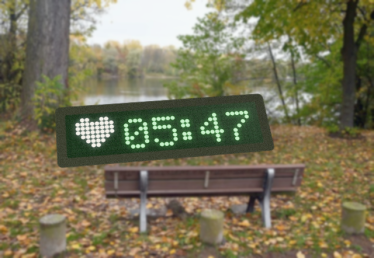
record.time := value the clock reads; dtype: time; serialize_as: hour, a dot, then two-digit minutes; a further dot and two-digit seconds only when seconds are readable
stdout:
5.47
